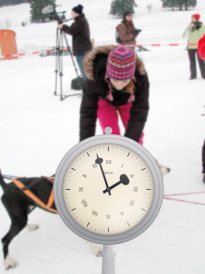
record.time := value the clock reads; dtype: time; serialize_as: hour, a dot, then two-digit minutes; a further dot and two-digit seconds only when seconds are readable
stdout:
1.57
